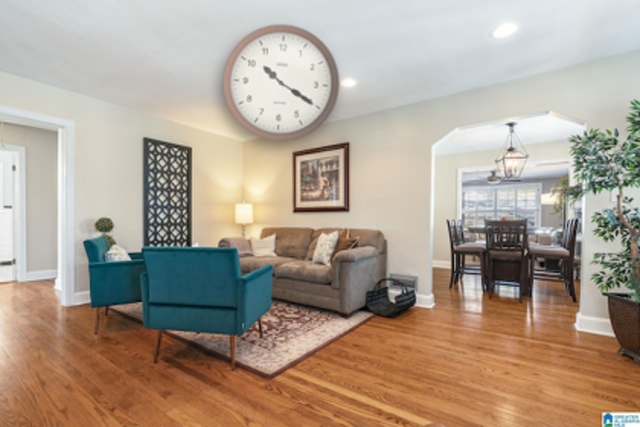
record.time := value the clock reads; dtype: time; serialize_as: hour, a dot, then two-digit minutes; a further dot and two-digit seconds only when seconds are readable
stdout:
10.20
